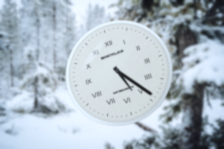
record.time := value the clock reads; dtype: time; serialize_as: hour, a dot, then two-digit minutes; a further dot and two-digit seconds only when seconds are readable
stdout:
5.24
